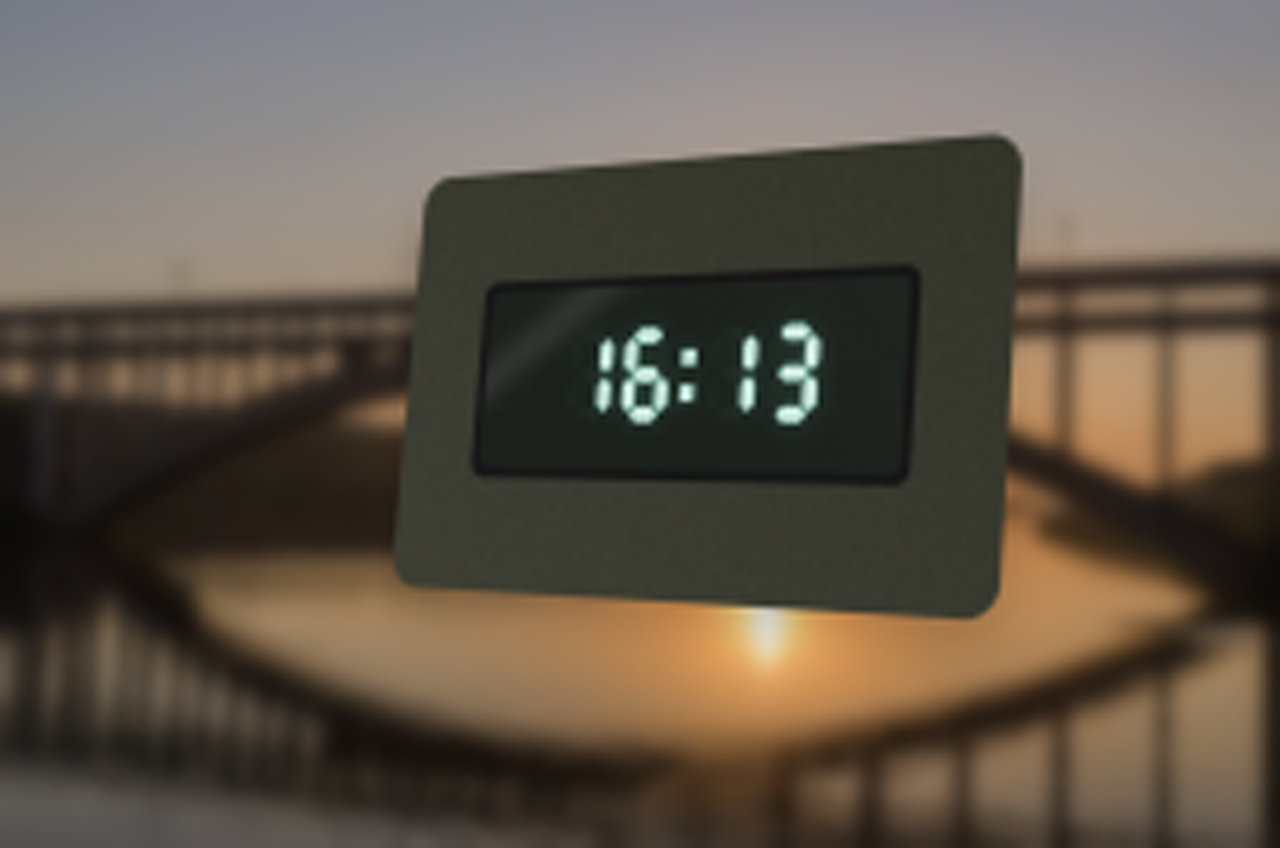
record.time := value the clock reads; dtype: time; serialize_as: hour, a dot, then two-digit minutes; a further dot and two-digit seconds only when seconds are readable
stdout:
16.13
